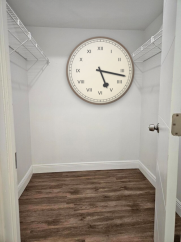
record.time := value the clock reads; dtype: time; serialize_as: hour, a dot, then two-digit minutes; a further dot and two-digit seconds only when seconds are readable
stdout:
5.17
